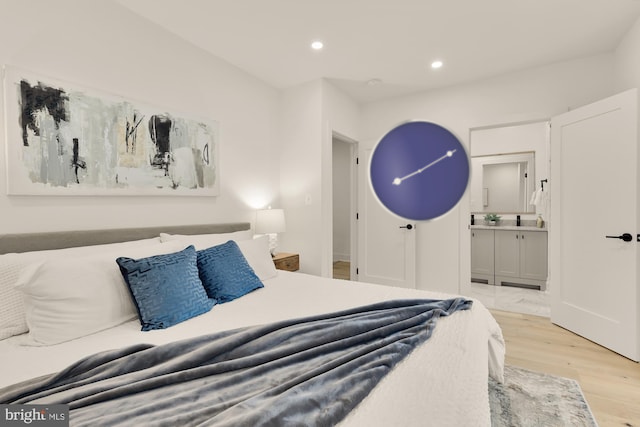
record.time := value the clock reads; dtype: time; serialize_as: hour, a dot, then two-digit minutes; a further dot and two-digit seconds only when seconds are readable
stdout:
8.10
